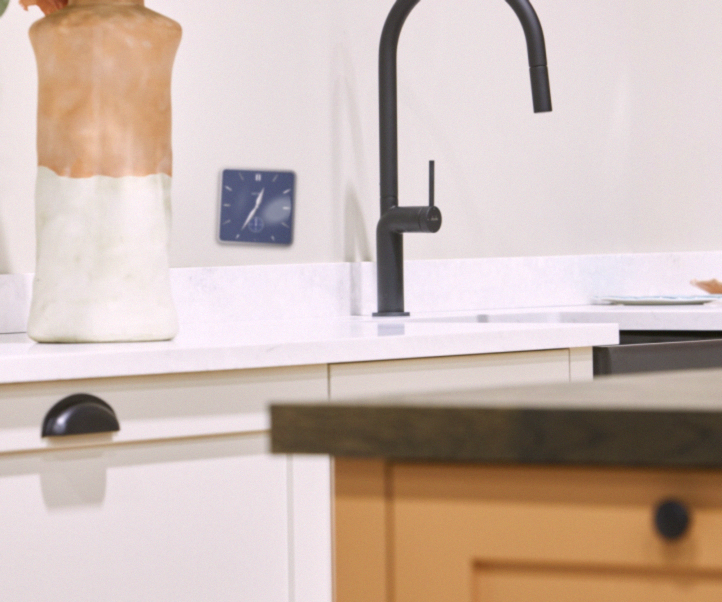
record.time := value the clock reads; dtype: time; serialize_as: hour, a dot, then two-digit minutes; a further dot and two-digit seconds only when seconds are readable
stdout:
12.35
